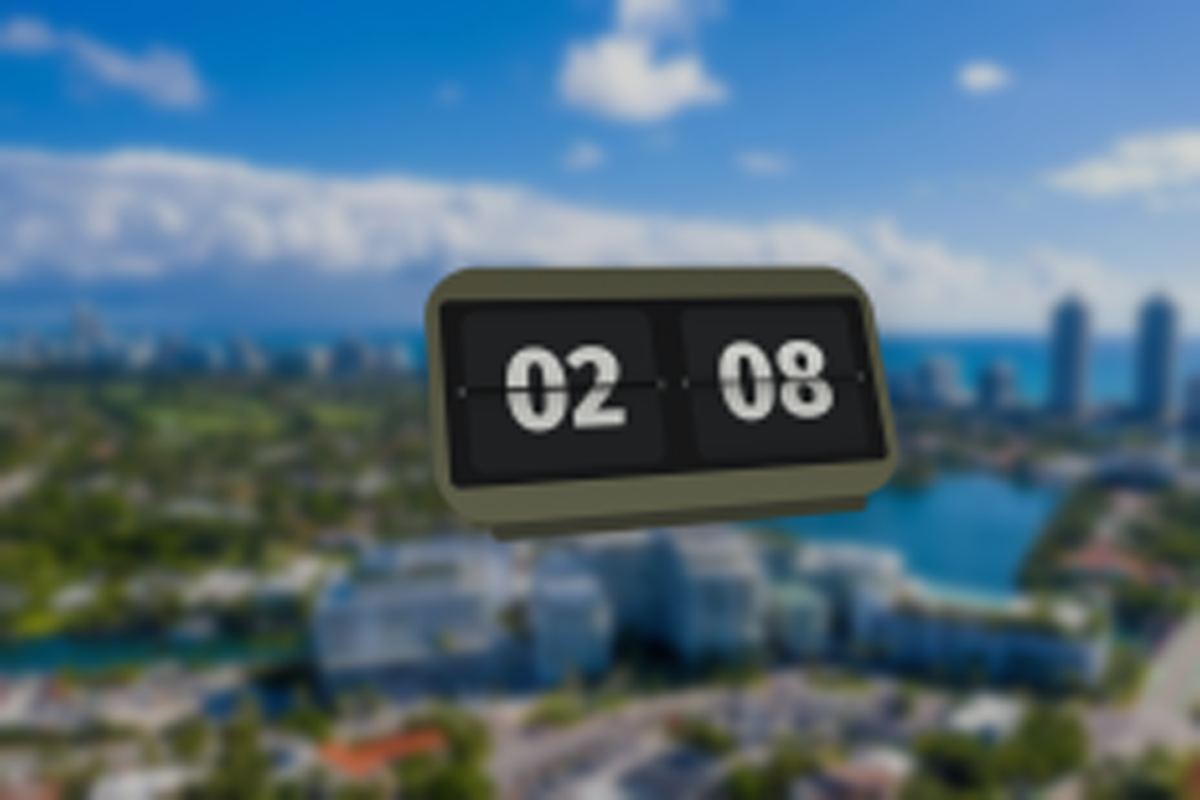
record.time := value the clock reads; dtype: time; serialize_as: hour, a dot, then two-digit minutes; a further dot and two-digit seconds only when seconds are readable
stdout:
2.08
